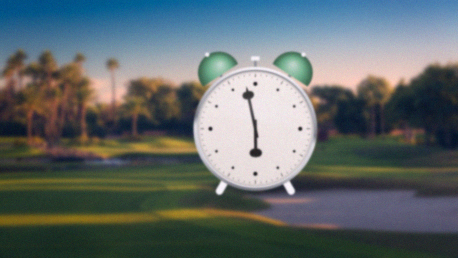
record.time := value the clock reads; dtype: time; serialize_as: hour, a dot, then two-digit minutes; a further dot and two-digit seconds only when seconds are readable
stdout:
5.58
